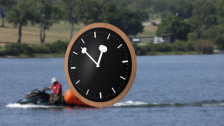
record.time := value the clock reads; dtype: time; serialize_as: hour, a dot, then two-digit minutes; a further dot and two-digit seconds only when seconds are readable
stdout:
12.53
